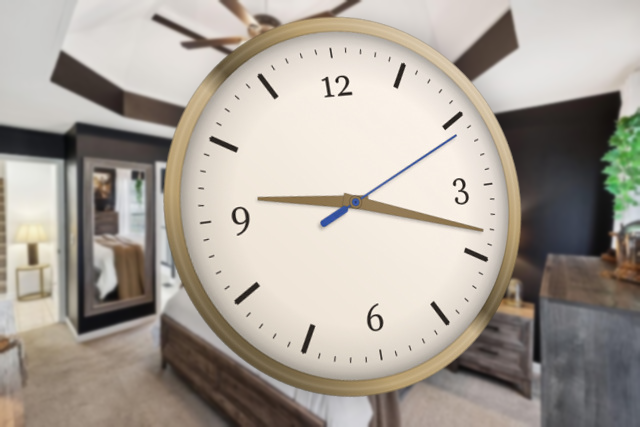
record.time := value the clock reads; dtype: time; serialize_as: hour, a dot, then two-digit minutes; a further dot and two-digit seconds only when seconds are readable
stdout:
9.18.11
